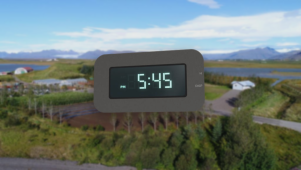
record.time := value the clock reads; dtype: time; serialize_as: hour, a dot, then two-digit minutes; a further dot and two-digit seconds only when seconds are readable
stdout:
5.45
